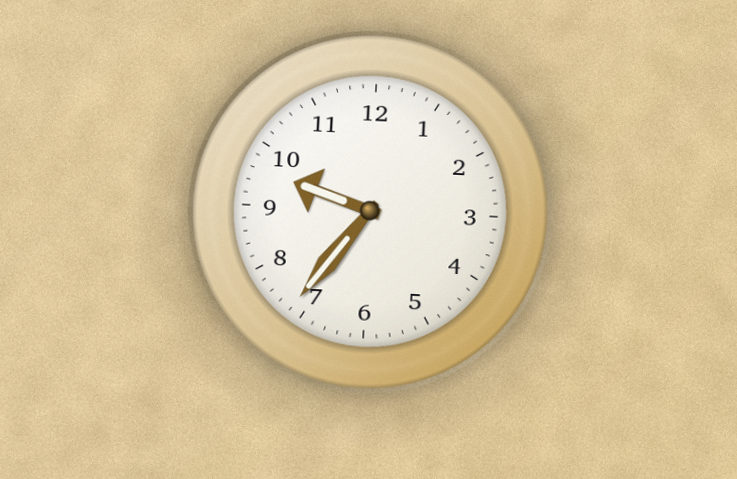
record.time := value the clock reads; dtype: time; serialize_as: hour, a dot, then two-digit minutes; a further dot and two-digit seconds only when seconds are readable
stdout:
9.36
